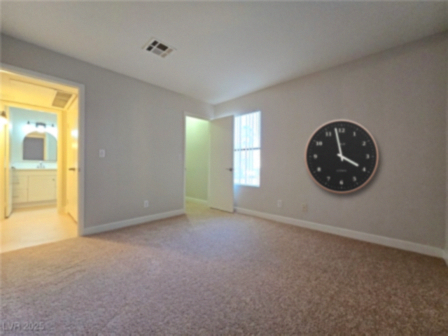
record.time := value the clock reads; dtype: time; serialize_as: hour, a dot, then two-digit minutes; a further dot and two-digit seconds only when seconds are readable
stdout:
3.58
